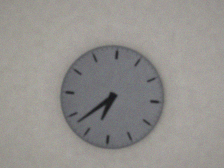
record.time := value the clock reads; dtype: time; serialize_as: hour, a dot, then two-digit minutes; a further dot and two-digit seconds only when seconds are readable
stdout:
6.38
